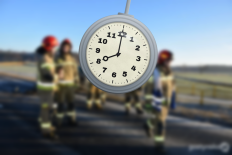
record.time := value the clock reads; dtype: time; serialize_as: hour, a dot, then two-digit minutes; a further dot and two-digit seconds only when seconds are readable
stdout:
8.00
